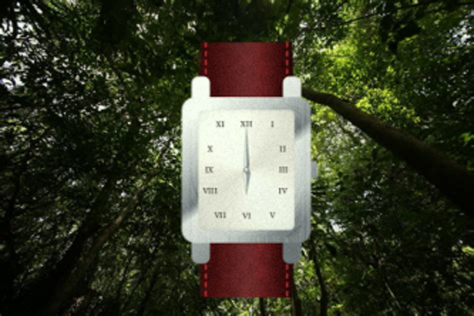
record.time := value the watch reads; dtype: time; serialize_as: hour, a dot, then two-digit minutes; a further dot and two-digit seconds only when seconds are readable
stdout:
6.00
